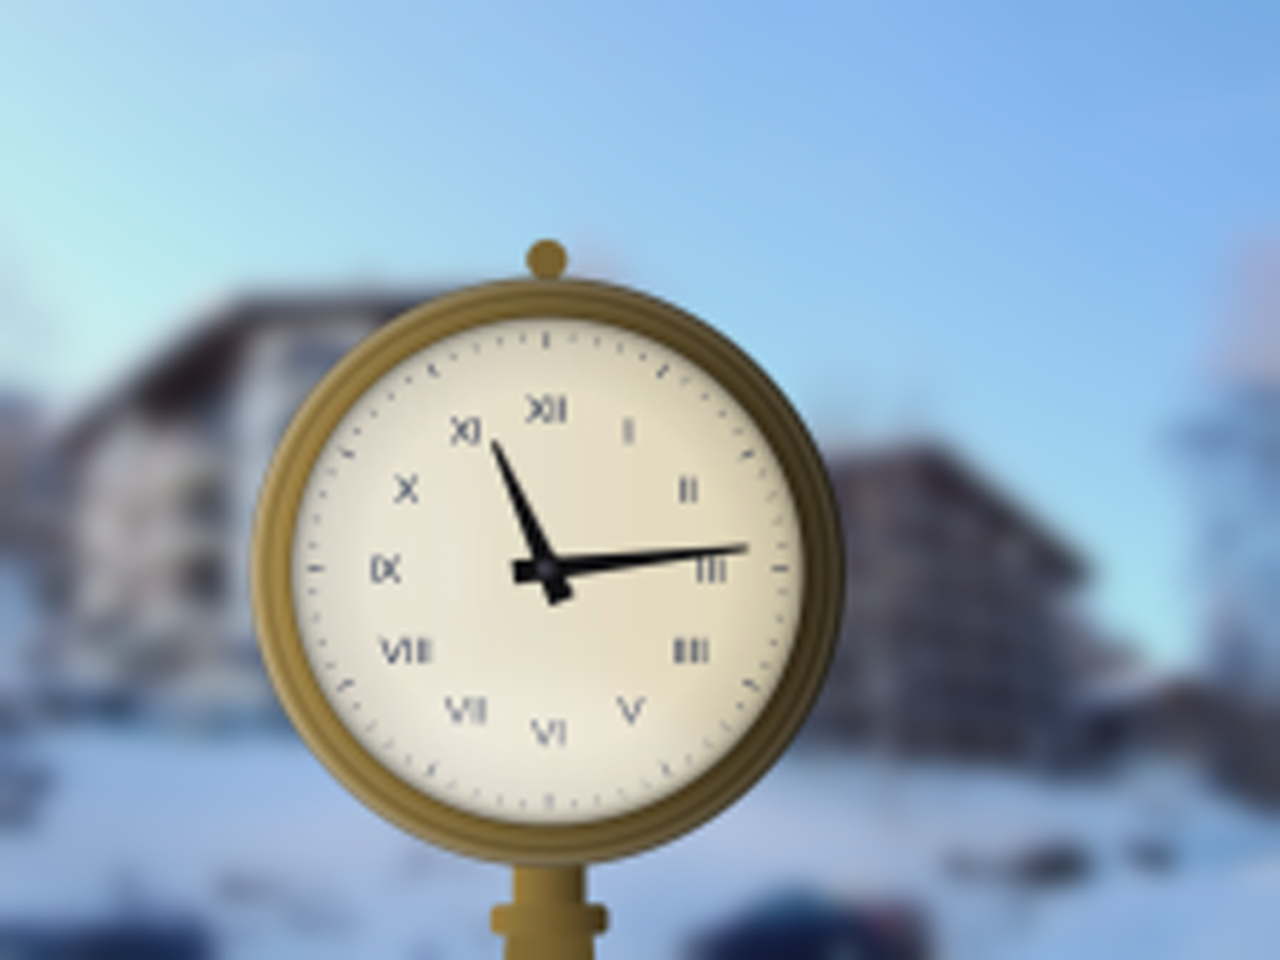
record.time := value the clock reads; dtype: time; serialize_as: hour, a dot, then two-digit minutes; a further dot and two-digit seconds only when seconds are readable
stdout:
11.14
